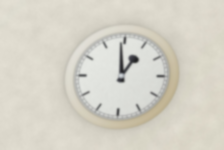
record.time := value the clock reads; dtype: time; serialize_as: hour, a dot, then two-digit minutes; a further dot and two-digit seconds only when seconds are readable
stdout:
12.59
